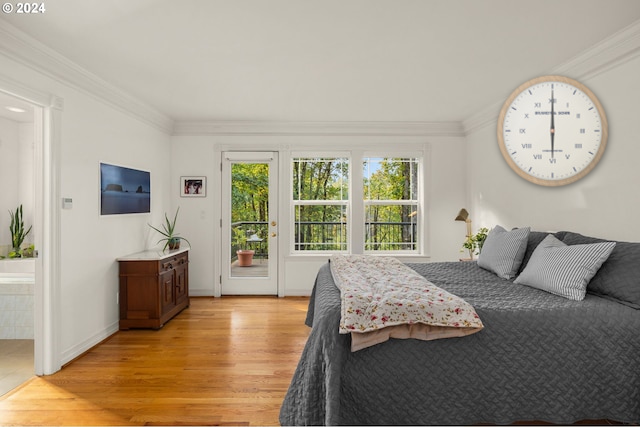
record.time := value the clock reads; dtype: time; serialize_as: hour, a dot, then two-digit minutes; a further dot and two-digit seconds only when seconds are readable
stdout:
6.00
